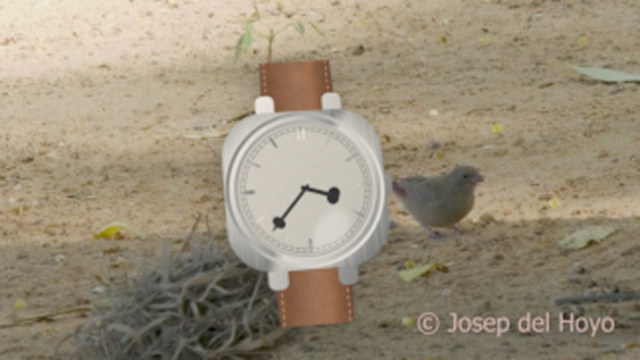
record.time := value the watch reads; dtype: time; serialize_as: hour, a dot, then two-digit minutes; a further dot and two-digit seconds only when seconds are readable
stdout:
3.37
